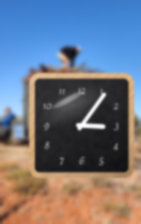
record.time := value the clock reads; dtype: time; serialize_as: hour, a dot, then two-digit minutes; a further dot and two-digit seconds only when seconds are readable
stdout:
3.06
